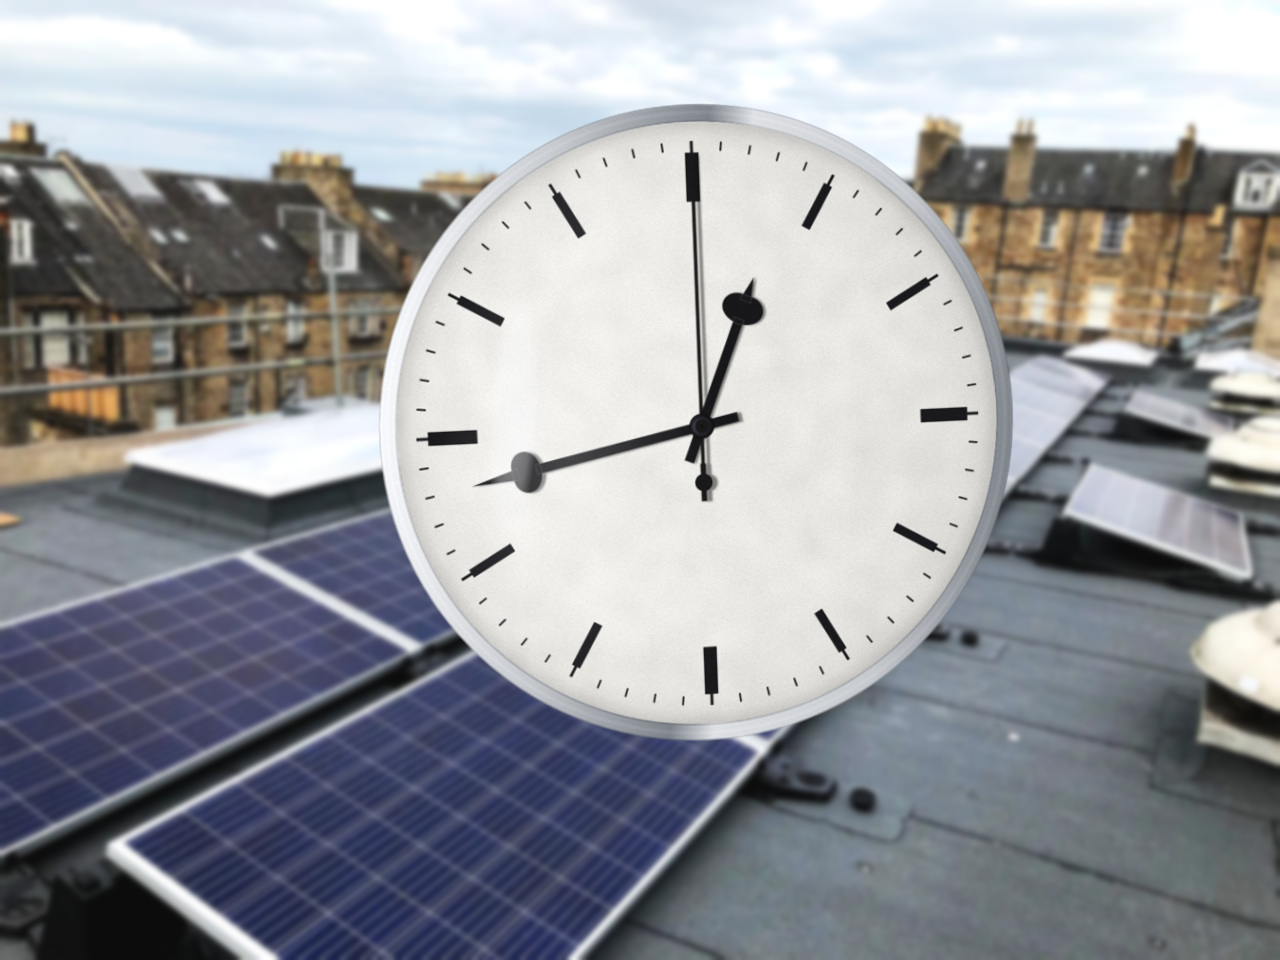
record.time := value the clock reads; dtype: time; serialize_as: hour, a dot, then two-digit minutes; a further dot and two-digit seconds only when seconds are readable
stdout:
12.43.00
